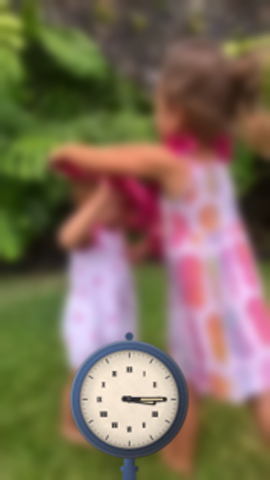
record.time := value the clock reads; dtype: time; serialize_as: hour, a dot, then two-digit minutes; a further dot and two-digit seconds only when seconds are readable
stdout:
3.15
